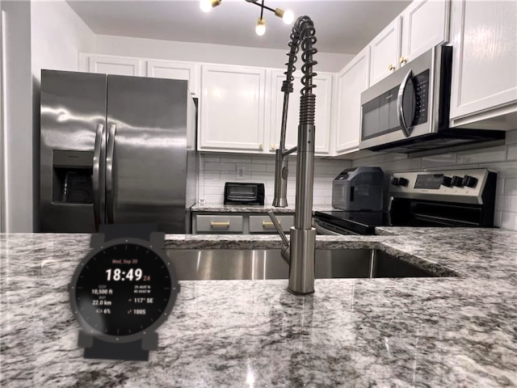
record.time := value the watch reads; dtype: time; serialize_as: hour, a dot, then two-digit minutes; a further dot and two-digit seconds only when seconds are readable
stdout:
18.49
